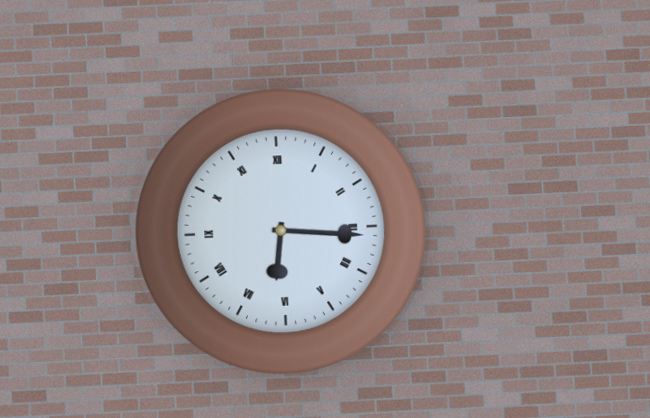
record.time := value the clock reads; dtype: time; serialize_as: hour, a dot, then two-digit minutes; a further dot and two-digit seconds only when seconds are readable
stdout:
6.16
